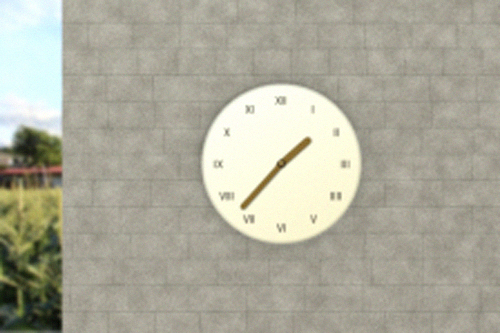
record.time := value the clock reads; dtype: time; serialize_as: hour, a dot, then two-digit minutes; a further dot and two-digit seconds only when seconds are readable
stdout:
1.37
